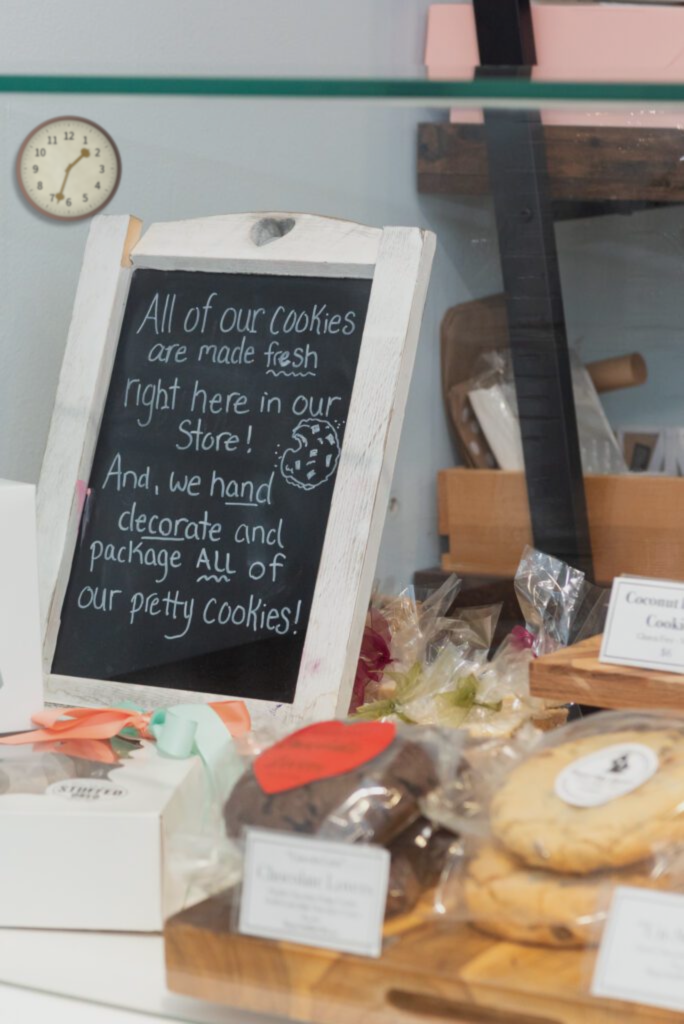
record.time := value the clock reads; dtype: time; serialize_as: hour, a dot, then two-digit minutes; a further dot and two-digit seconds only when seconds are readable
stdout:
1.33
